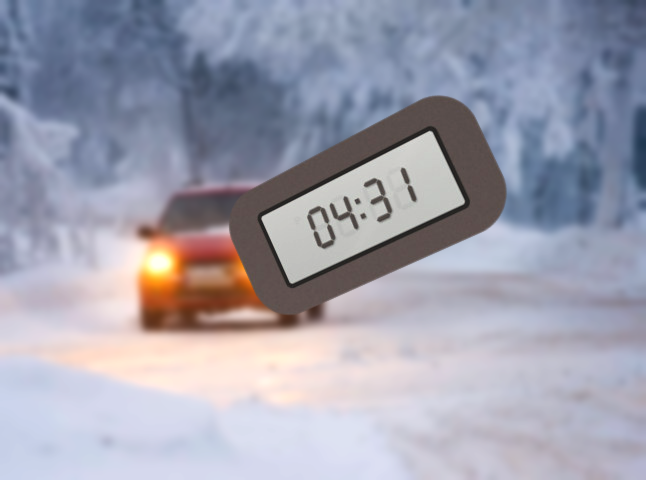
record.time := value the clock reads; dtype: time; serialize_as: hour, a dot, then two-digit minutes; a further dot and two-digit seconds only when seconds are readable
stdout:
4.31
